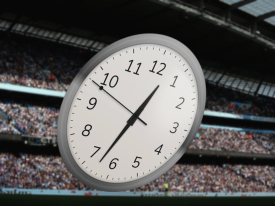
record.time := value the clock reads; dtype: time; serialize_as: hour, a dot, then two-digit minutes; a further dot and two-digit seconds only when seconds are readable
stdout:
12.32.48
